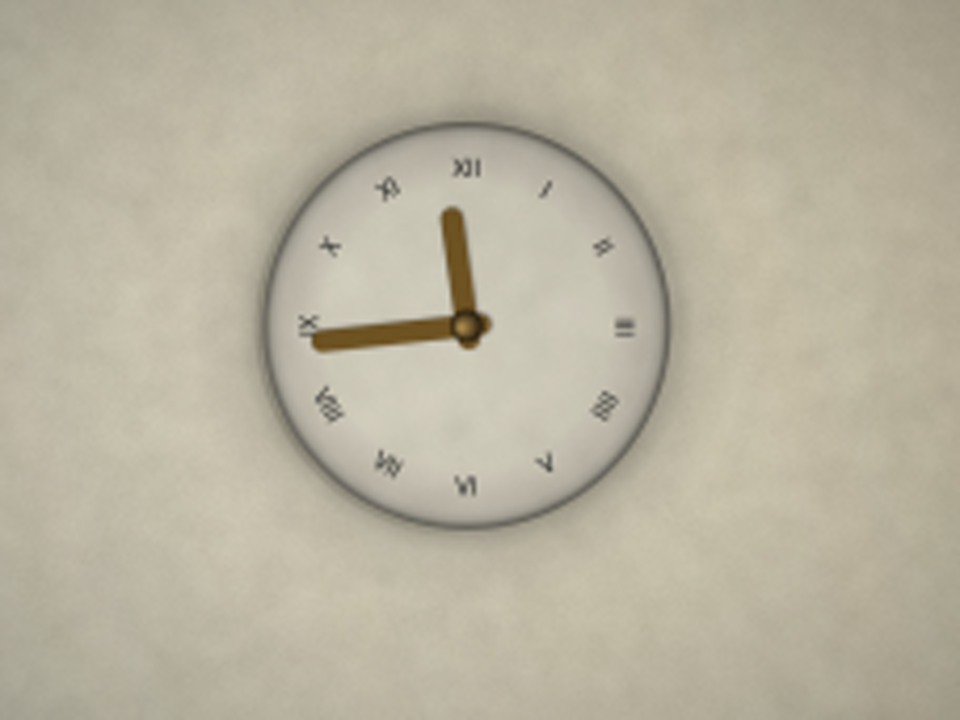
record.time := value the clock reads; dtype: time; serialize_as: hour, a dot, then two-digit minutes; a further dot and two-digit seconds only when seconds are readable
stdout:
11.44
